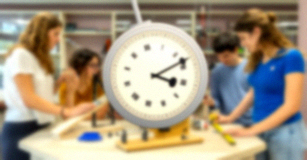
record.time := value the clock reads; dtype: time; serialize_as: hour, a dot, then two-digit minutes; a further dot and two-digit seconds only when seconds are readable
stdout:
4.13
